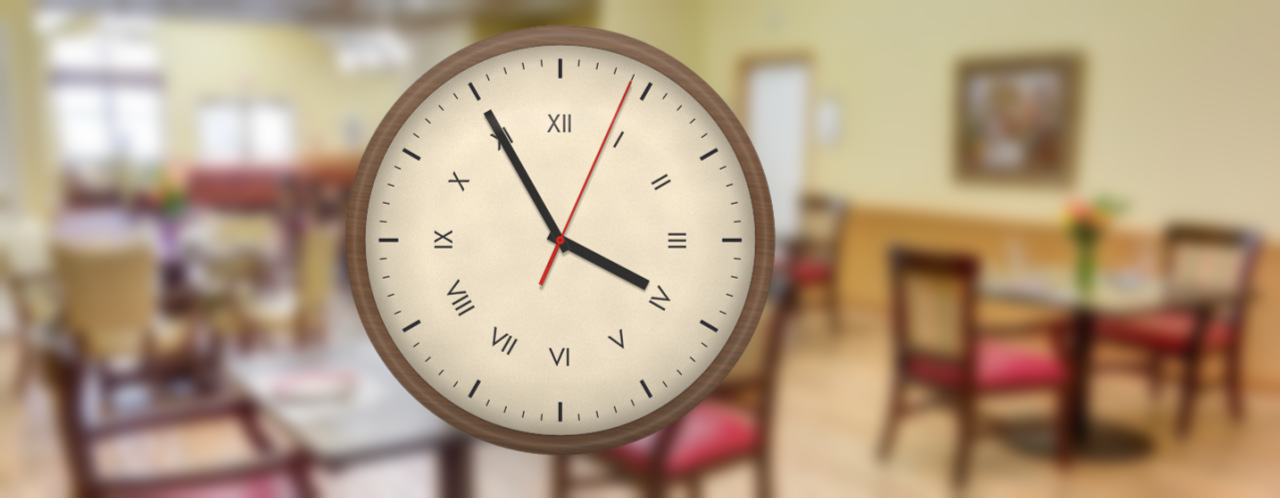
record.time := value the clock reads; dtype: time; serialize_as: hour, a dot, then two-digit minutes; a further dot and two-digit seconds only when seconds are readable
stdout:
3.55.04
